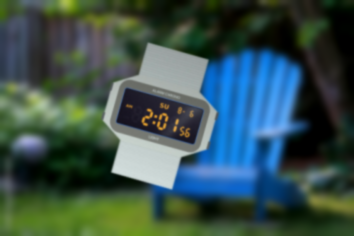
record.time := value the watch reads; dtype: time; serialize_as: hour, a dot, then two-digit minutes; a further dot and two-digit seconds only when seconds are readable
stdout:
2.01
